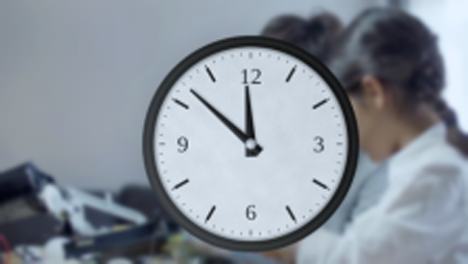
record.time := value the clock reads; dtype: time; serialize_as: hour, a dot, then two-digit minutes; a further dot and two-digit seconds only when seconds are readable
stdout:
11.52
